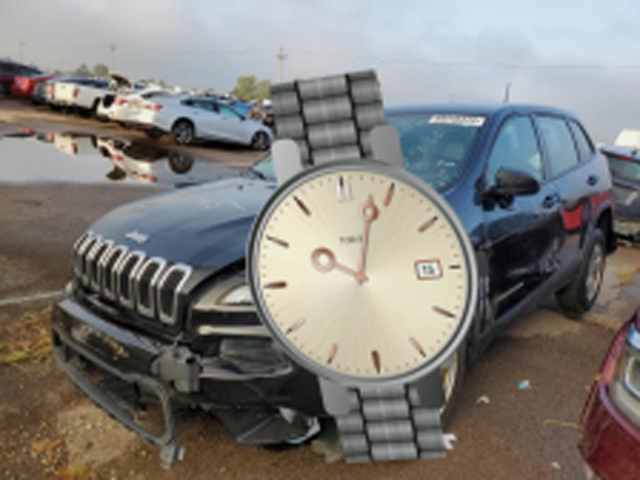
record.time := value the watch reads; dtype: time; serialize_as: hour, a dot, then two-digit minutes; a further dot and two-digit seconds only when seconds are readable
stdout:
10.03
